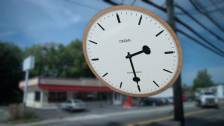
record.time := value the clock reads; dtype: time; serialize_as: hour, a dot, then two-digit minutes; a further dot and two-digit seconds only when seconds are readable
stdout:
2.30
